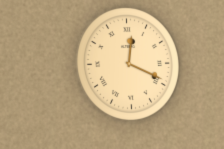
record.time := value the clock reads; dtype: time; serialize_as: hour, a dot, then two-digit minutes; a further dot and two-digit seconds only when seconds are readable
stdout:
12.19
